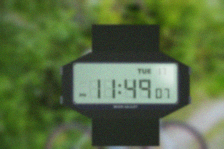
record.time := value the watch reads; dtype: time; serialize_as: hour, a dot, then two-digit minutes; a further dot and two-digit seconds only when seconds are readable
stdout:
11.49
